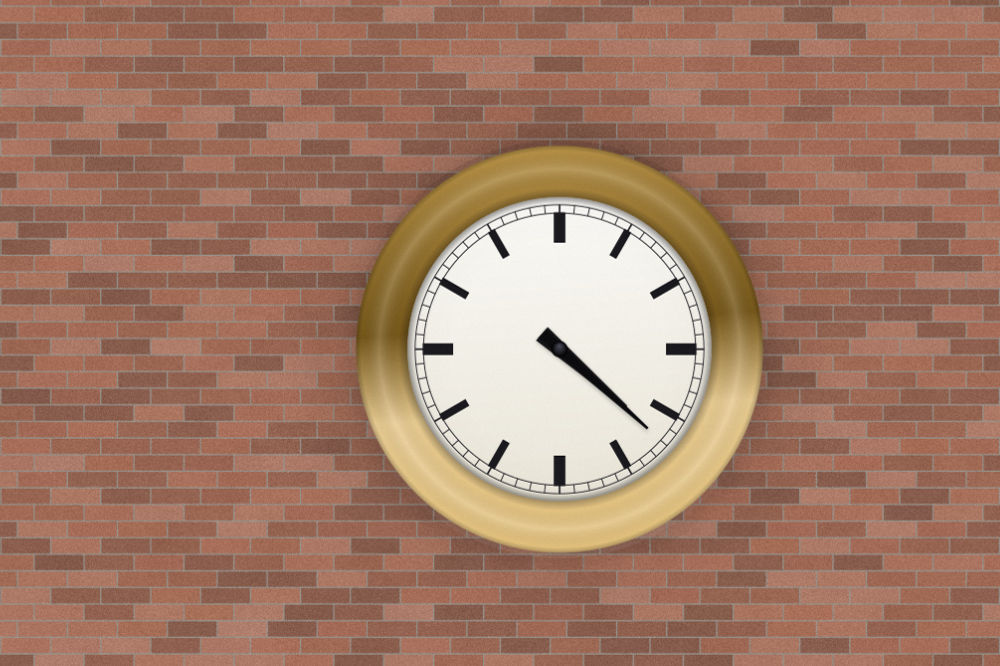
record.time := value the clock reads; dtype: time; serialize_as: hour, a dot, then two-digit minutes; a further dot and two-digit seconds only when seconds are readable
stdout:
4.22
